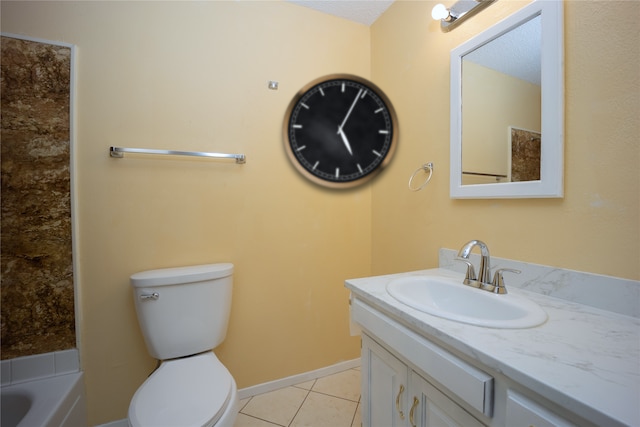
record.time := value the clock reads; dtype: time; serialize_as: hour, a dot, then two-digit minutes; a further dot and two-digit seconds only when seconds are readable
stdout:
5.04
